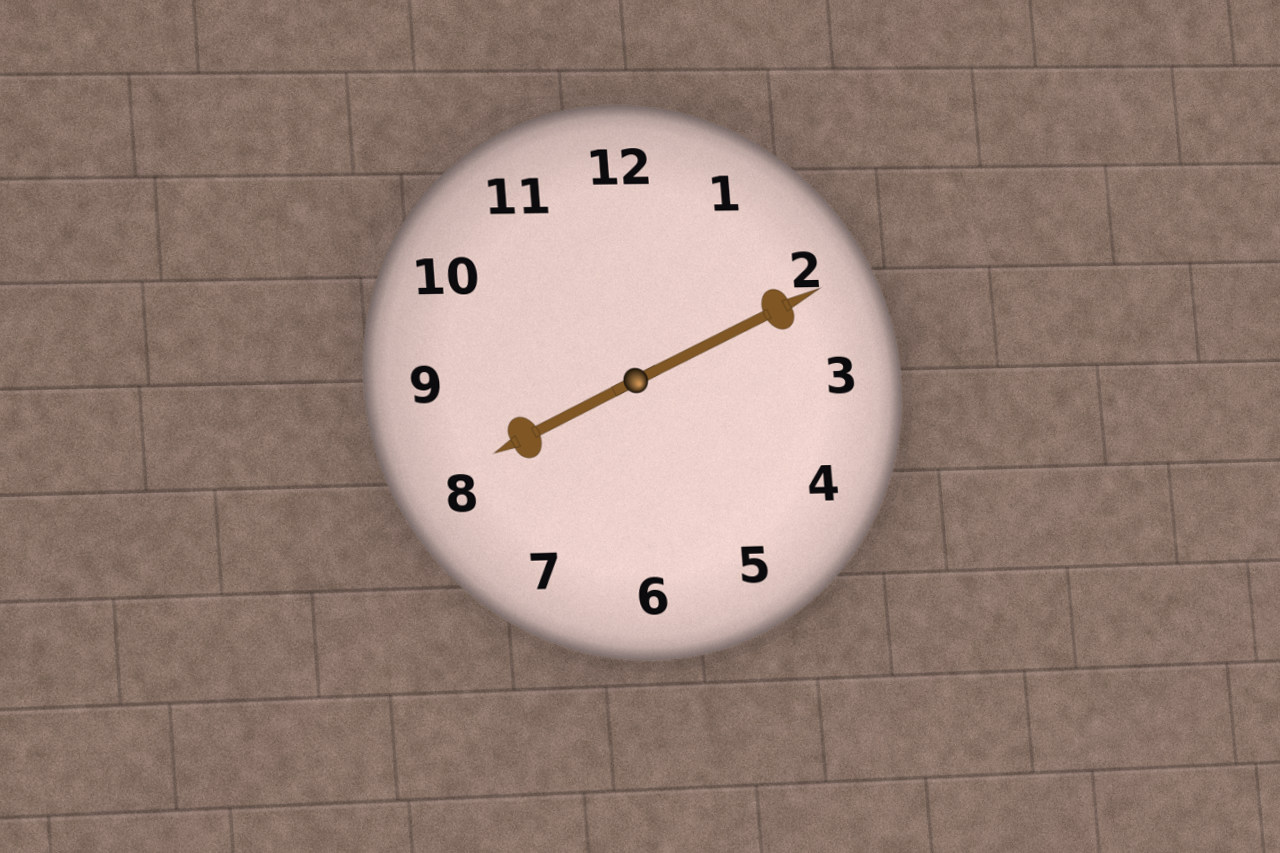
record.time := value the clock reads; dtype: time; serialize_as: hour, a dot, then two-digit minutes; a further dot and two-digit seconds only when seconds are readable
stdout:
8.11
